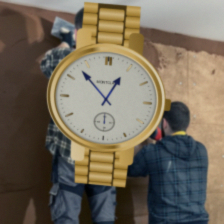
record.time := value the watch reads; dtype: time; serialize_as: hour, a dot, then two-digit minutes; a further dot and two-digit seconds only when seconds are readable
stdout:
12.53
